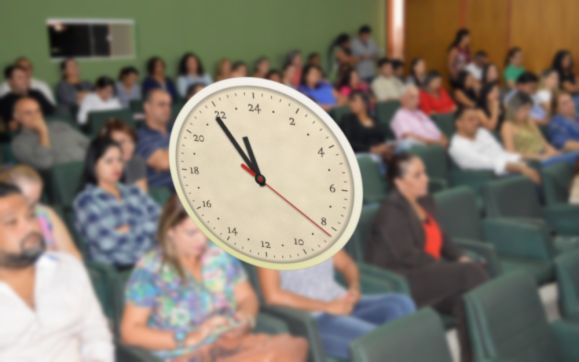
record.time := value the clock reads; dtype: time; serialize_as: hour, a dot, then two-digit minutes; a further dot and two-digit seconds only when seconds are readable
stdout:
22.54.21
